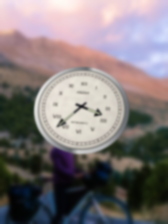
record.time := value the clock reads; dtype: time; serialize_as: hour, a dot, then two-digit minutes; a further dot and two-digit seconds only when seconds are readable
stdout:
3.37
